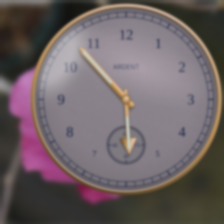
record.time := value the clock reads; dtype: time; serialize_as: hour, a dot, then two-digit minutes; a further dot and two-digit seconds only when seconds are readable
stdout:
5.53
